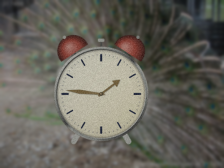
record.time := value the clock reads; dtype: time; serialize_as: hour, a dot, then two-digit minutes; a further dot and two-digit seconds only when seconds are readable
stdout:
1.46
